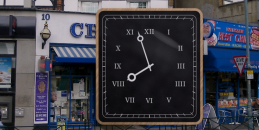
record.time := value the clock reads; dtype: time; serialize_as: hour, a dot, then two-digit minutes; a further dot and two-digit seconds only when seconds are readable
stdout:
7.57
